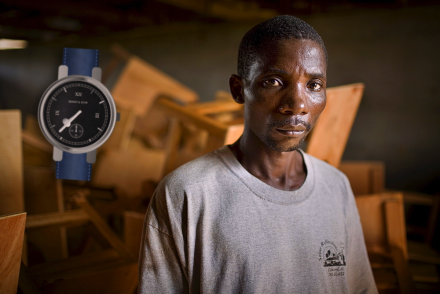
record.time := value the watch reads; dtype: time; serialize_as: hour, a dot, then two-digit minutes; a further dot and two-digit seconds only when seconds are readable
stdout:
7.37
